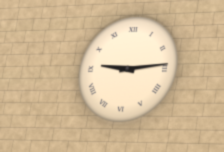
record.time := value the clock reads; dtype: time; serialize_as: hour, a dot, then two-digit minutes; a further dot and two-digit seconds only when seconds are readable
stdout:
9.14
